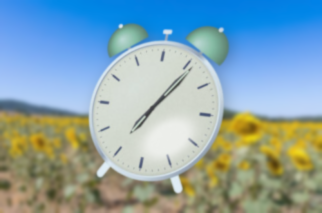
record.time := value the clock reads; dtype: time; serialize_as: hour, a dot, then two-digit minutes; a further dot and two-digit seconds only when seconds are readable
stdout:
7.06
